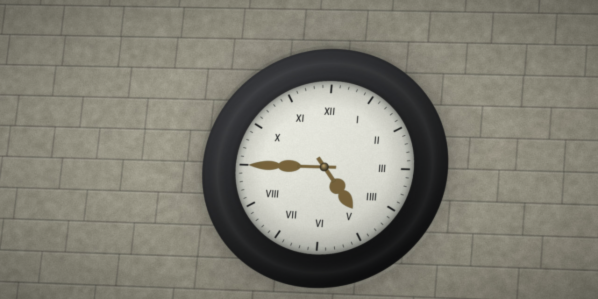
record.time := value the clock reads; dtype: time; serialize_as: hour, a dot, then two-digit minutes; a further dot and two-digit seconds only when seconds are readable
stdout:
4.45
